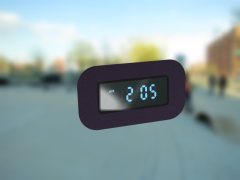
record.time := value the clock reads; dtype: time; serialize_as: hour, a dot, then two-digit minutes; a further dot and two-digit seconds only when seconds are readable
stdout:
2.05
